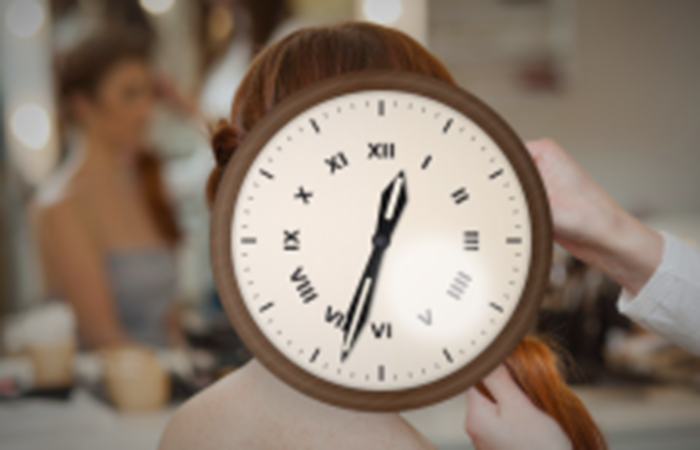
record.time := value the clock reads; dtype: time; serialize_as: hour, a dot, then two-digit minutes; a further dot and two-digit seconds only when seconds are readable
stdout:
12.33
